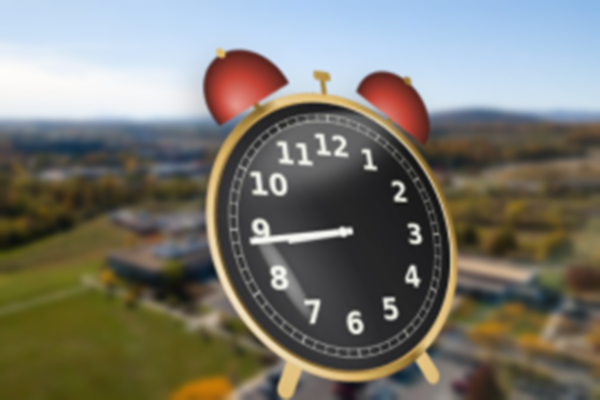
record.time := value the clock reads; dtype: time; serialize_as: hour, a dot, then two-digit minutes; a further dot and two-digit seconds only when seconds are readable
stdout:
8.44
